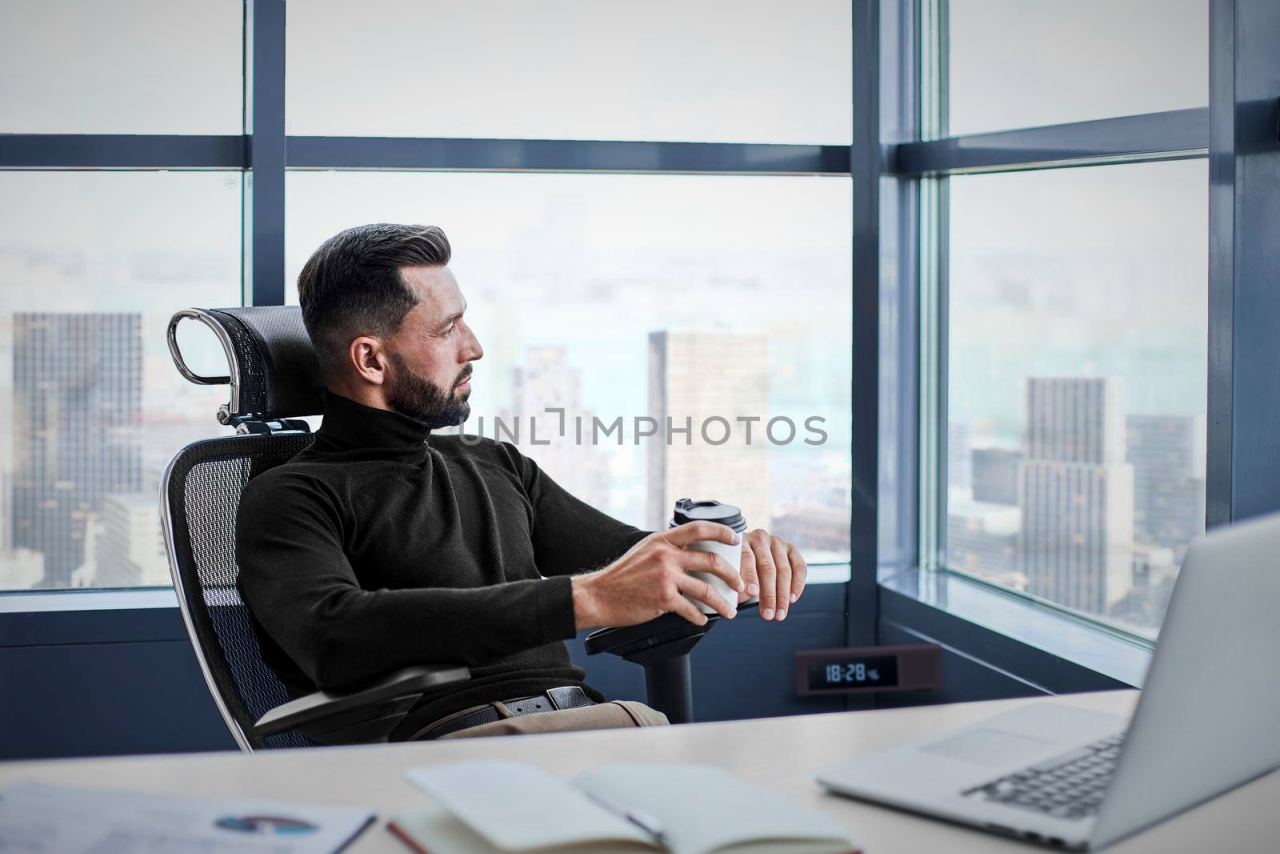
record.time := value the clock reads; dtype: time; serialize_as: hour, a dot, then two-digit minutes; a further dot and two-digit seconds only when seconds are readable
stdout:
18.28
